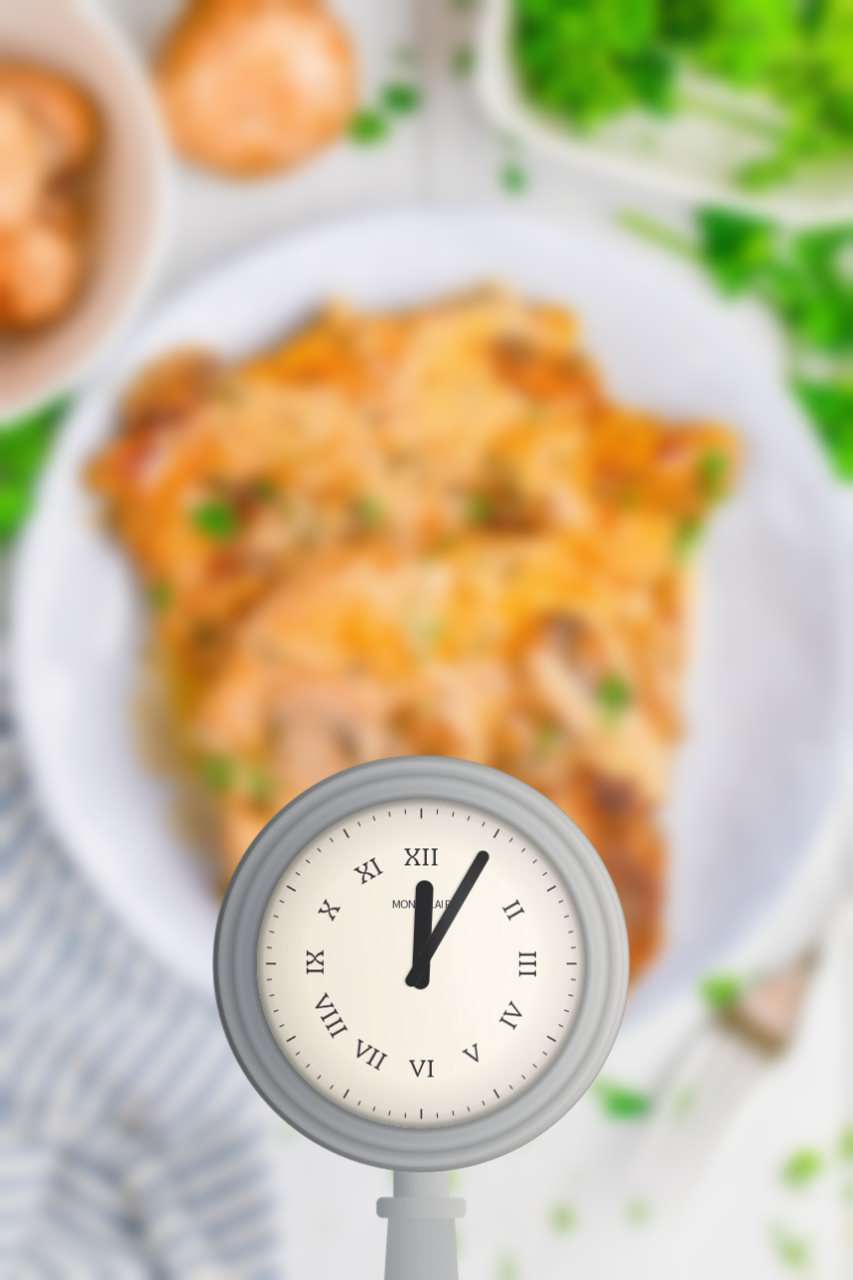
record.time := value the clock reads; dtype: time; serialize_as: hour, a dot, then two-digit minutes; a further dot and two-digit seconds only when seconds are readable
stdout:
12.05
